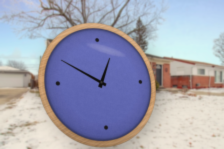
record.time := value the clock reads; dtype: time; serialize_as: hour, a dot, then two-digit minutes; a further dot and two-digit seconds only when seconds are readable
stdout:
12.50
